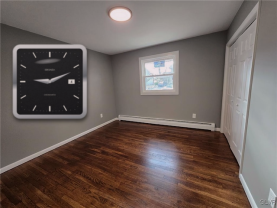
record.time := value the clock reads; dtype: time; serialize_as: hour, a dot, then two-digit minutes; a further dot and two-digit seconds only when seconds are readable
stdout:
9.11
